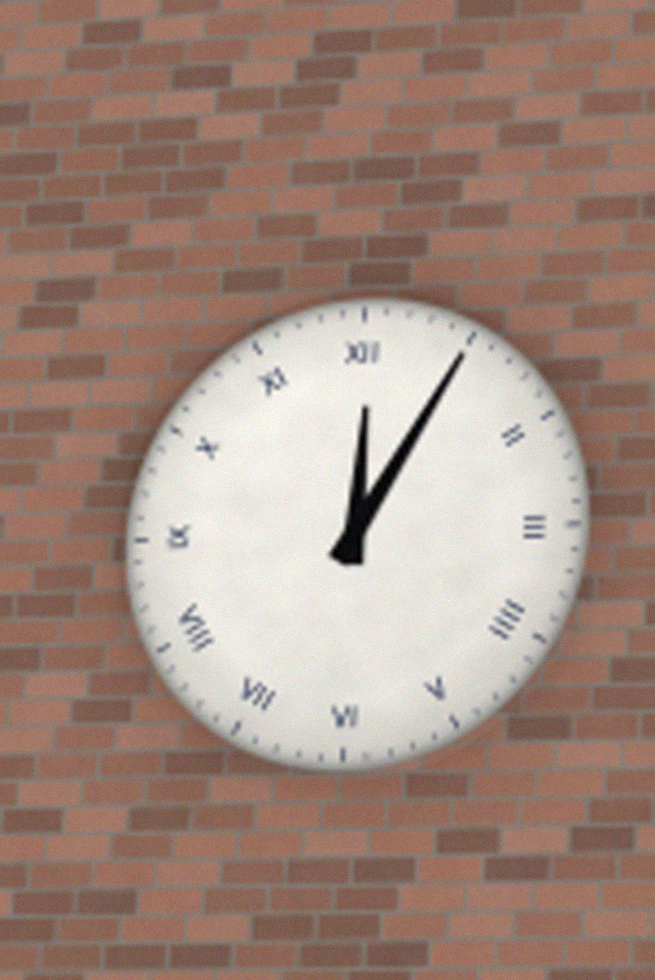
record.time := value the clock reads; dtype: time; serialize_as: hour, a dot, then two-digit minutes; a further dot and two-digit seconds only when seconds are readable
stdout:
12.05
